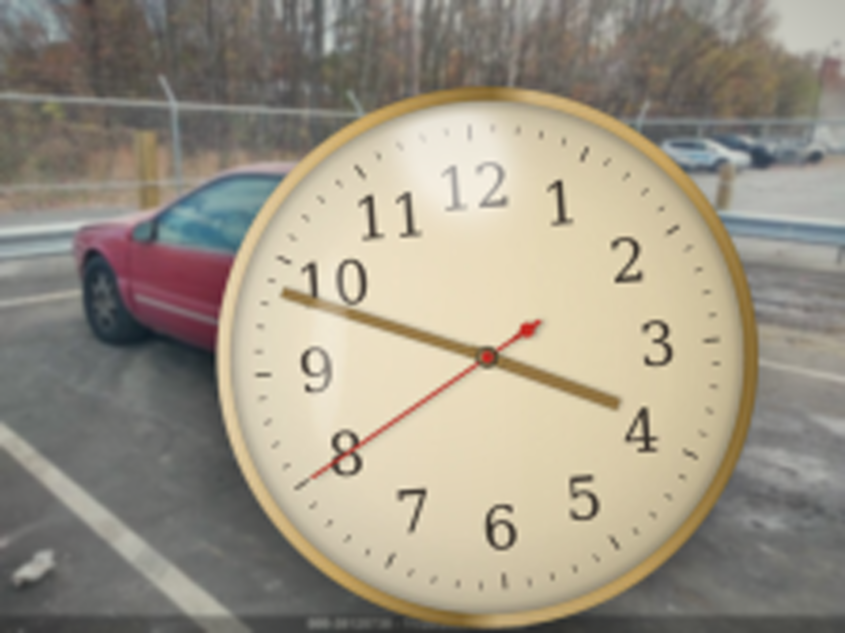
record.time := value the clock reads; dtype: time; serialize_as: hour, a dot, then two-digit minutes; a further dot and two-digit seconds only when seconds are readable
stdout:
3.48.40
